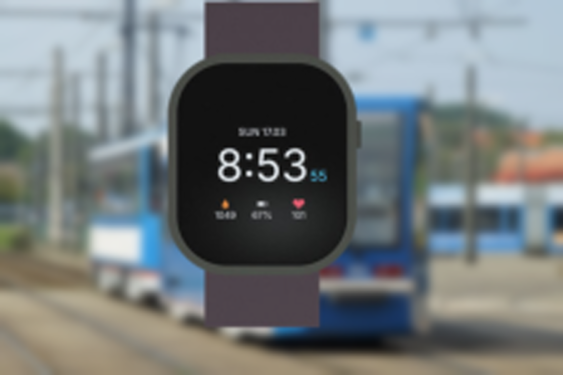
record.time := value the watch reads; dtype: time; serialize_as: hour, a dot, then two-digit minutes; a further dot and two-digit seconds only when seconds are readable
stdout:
8.53
